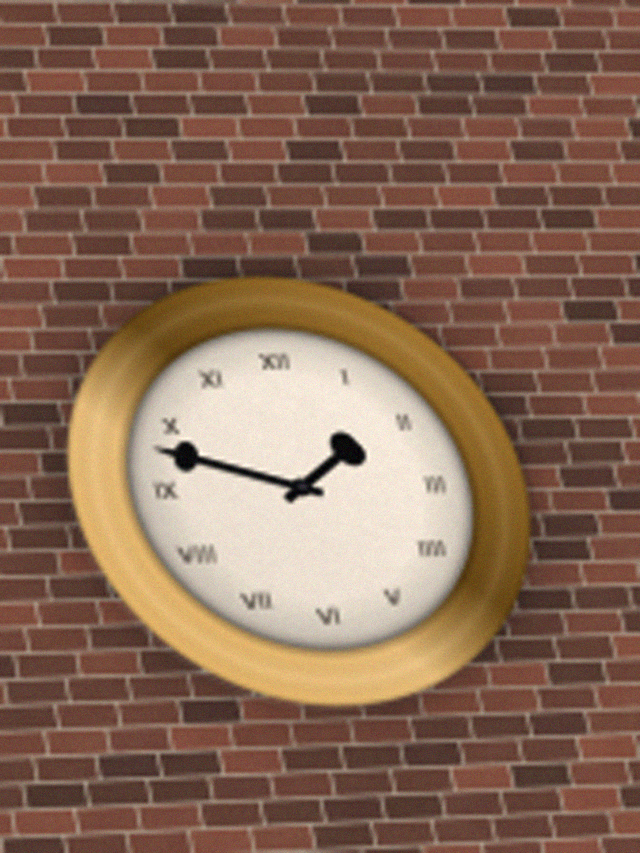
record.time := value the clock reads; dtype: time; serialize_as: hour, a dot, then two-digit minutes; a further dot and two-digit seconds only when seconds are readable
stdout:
1.48
